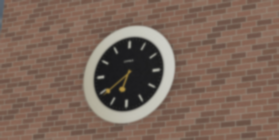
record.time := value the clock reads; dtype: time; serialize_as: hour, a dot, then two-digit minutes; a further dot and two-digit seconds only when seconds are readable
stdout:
6.39
